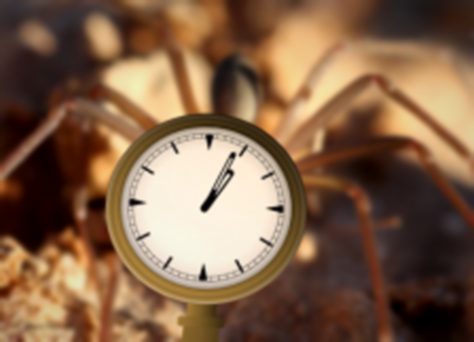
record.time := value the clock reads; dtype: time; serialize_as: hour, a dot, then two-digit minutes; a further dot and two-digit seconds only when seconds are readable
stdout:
1.04
